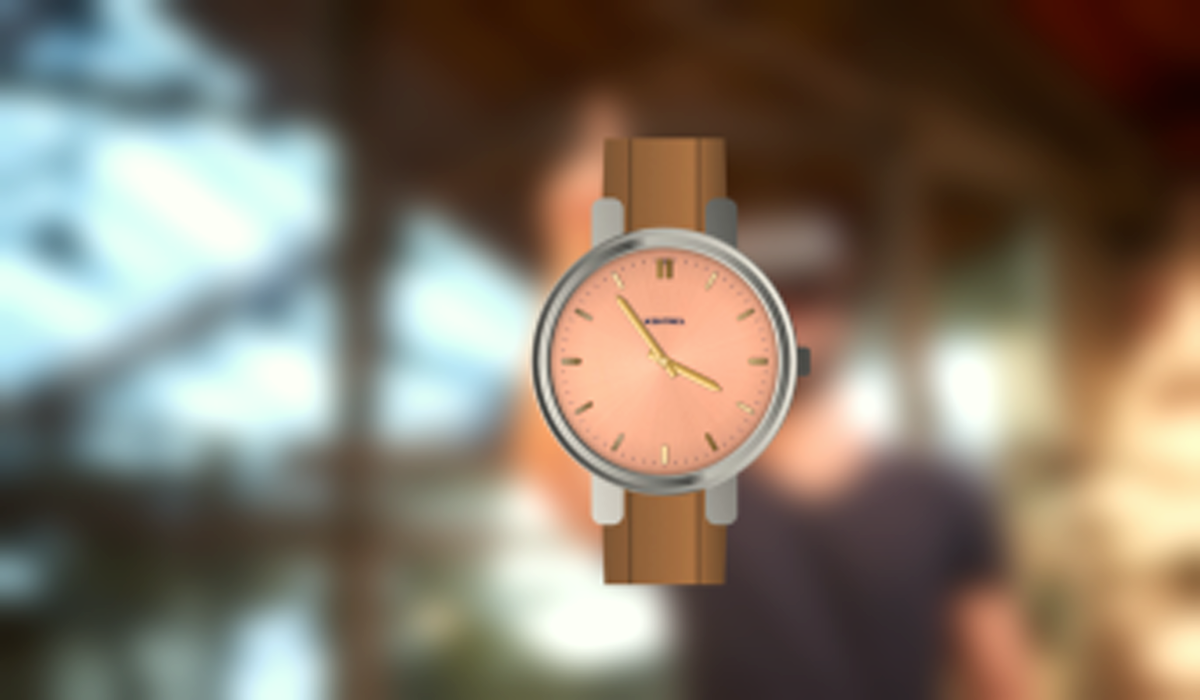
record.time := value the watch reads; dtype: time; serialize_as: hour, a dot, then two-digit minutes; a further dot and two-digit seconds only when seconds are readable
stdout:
3.54
